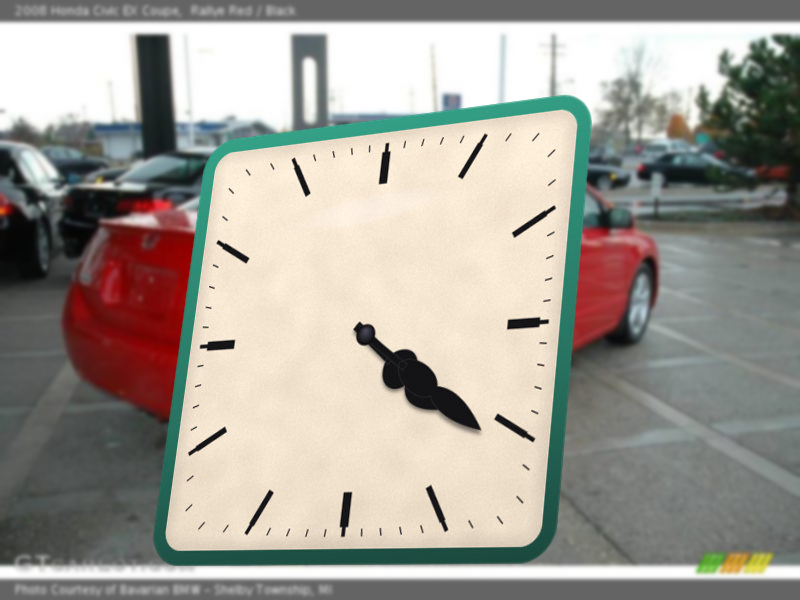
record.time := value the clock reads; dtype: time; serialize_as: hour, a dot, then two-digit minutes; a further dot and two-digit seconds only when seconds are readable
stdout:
4.21
